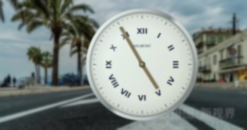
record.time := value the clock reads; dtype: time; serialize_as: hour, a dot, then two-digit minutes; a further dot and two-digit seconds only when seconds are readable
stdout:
4.55
